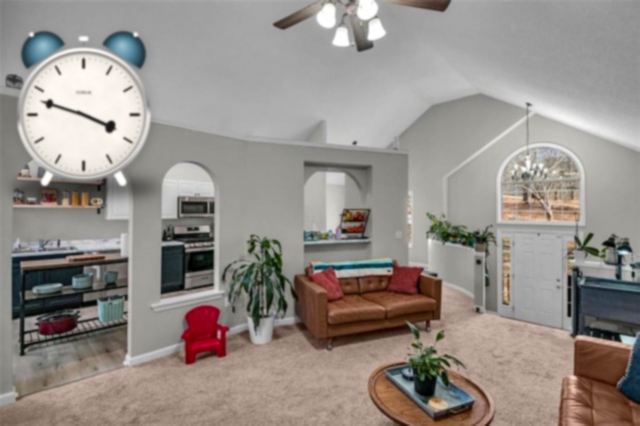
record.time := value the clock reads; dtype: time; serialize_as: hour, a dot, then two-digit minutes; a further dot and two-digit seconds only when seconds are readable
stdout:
3.48
